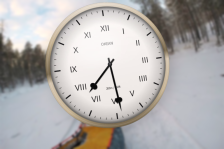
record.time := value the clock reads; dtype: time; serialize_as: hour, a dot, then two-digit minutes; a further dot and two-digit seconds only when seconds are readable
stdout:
7.29
